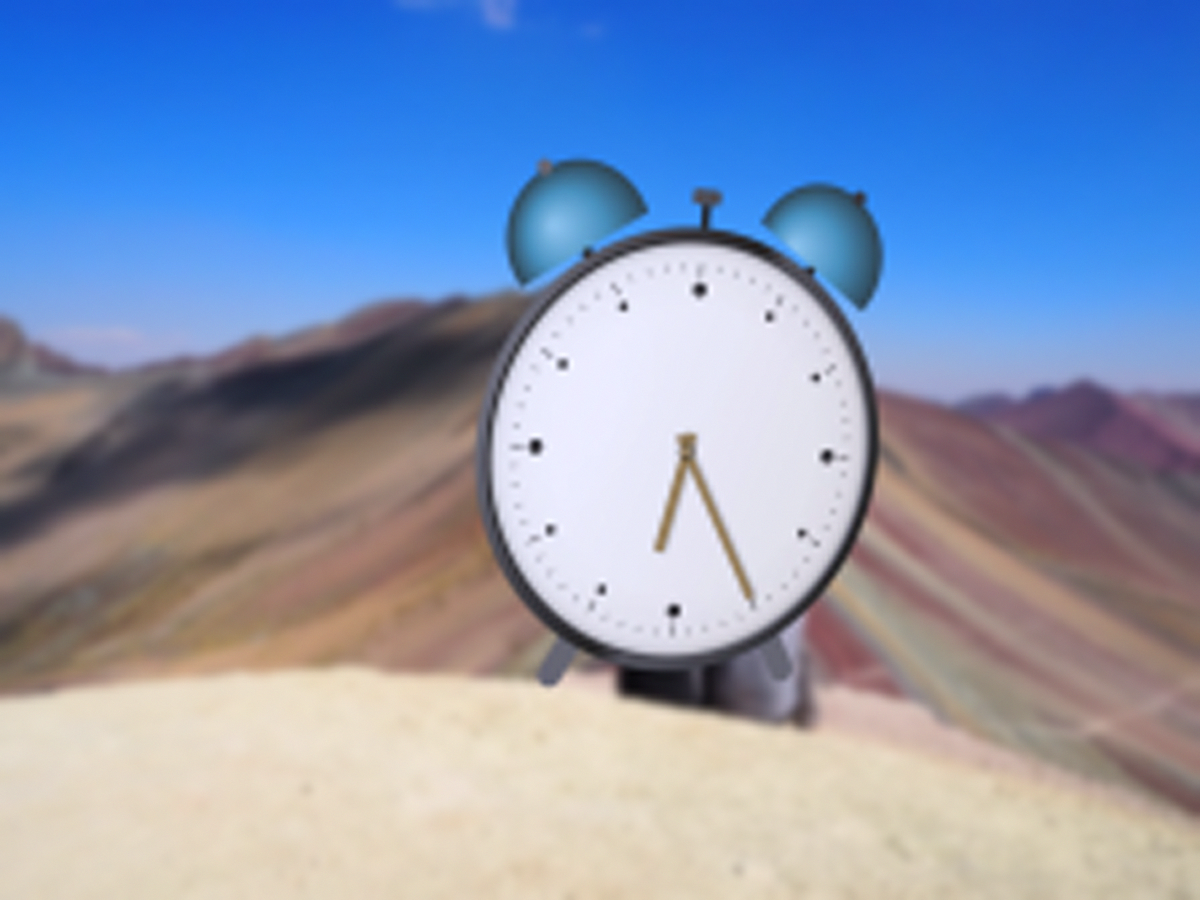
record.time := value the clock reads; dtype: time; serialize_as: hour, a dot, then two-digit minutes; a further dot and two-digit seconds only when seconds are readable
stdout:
6.25
